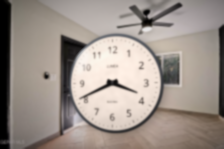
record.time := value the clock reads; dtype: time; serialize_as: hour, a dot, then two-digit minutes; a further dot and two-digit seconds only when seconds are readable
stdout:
3.41
